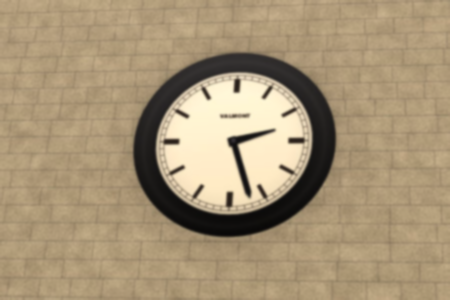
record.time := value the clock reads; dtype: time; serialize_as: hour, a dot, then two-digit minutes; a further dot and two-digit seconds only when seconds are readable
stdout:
2.27
